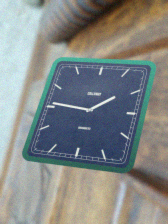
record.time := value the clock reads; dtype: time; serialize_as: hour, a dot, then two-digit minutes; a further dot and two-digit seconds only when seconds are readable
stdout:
1.46
